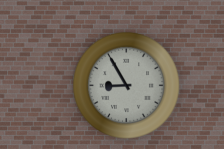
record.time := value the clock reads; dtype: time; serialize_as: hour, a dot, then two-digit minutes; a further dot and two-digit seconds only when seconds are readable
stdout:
8.55
